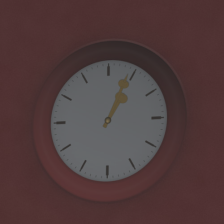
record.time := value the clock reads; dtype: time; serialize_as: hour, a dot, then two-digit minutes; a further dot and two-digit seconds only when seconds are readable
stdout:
1.04
